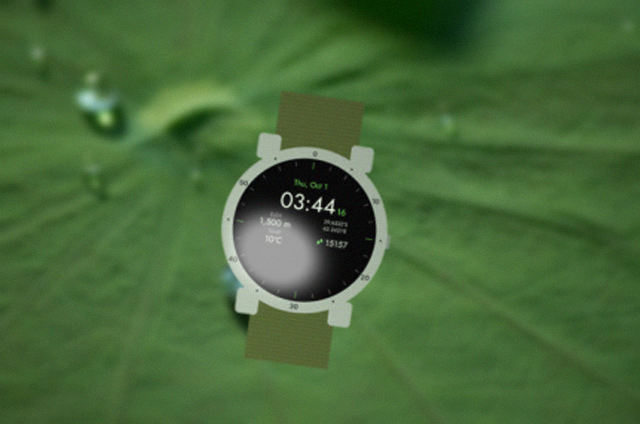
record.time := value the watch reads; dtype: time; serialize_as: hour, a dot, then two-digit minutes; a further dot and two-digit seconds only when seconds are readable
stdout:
3.44
